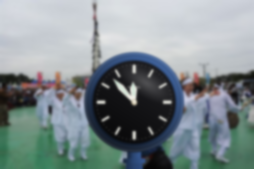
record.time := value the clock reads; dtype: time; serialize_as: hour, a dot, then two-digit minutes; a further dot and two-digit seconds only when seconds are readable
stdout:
11.53
